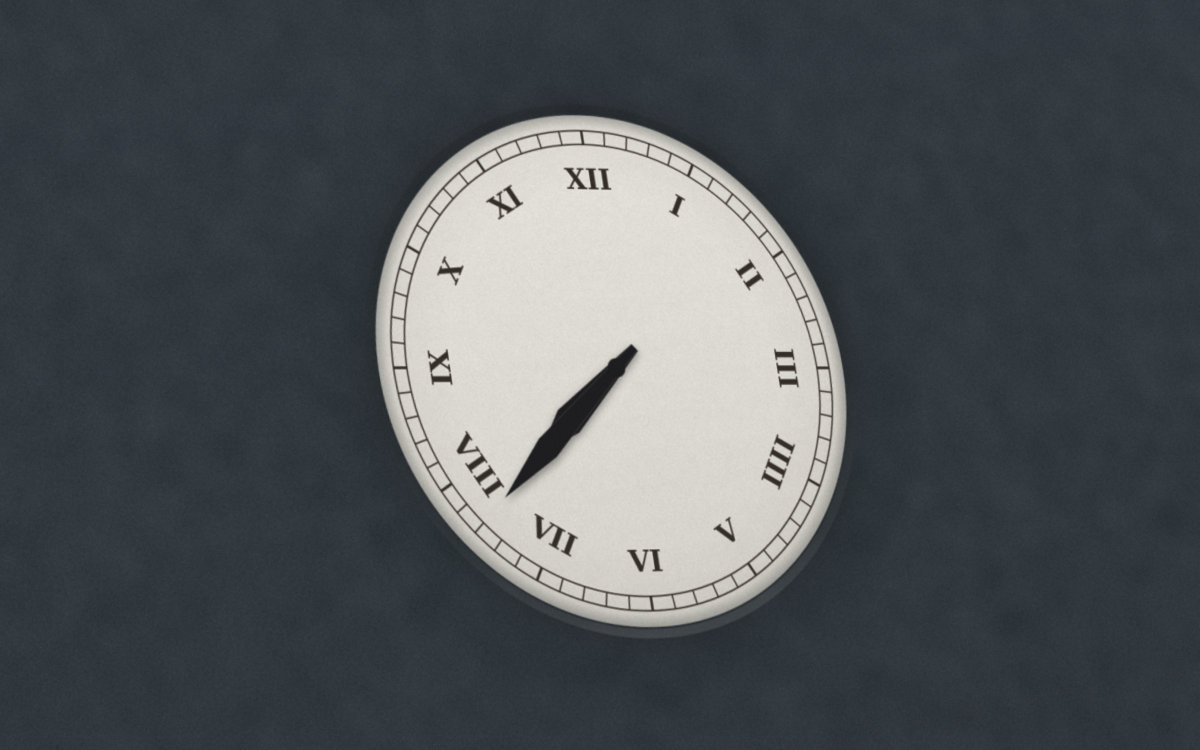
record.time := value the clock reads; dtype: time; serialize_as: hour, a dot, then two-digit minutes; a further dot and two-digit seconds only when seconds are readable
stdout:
7.38
